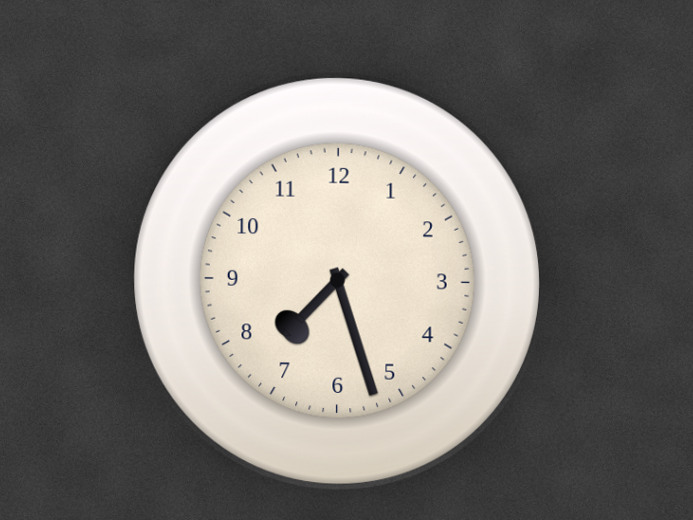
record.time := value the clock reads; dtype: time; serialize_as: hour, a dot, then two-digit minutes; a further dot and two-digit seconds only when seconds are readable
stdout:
7.27
